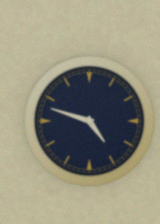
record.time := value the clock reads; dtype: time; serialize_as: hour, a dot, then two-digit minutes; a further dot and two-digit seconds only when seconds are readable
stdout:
4.48
